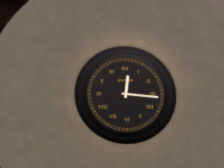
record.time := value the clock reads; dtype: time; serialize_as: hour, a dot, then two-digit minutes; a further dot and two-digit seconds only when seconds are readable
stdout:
12.16
